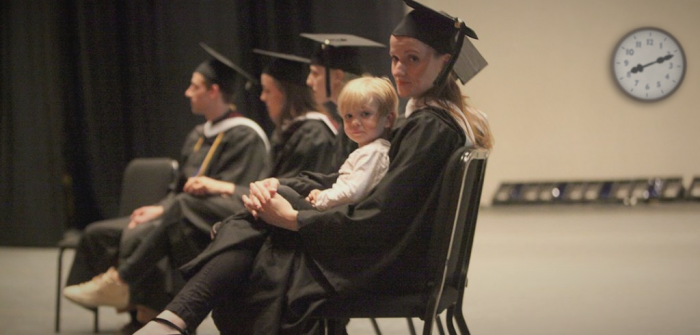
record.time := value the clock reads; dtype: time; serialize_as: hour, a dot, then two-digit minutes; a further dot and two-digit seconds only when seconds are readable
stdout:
8.11
